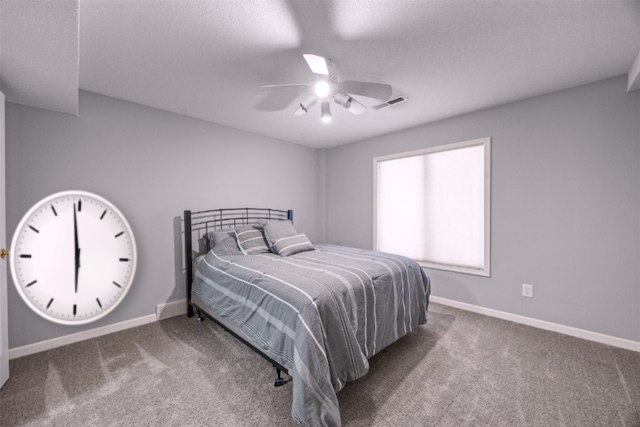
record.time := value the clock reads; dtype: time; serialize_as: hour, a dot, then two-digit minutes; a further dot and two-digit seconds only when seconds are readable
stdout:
5.59
